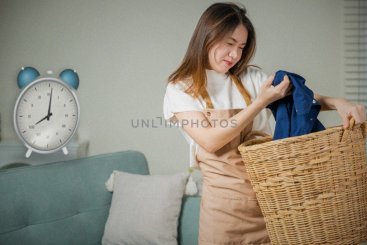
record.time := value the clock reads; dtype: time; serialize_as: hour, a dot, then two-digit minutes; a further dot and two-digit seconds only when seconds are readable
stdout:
8.01
